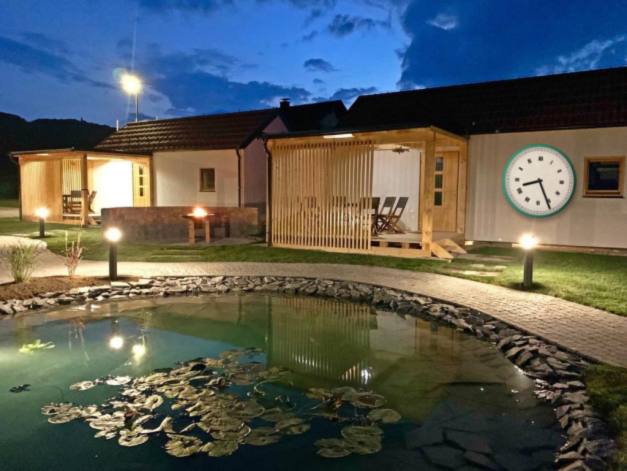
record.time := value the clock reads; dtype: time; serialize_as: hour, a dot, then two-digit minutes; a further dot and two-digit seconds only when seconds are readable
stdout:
8.26
